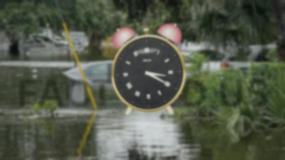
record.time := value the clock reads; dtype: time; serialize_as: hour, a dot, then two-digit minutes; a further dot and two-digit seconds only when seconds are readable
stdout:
3.20
